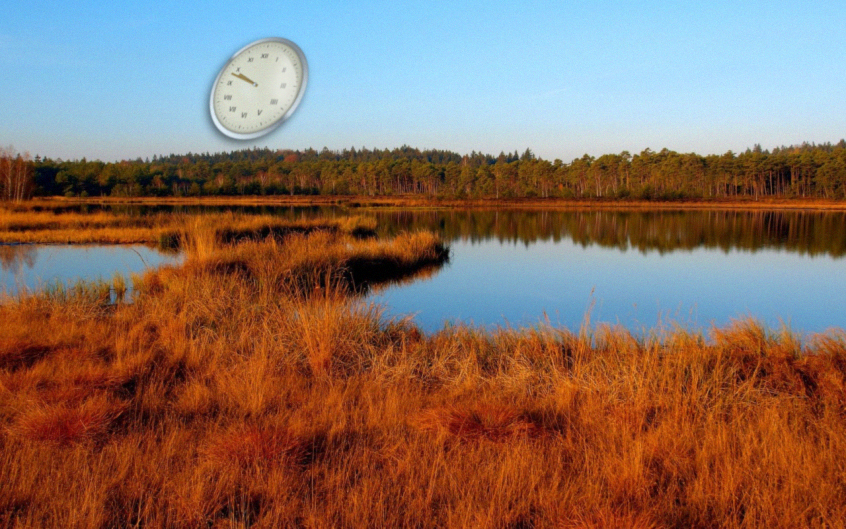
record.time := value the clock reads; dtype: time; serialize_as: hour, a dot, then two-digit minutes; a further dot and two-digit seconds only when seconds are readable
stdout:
9.48
